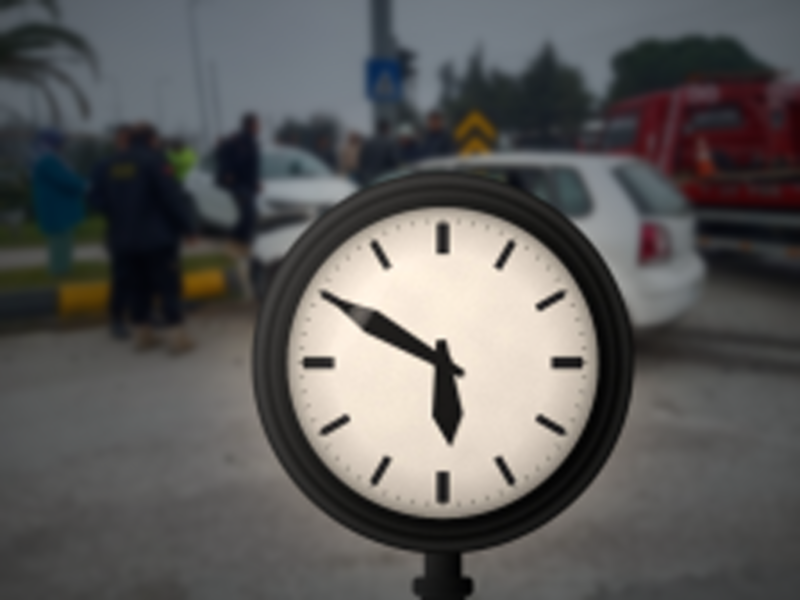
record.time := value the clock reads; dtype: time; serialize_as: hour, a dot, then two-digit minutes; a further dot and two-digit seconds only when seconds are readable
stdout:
5.50
